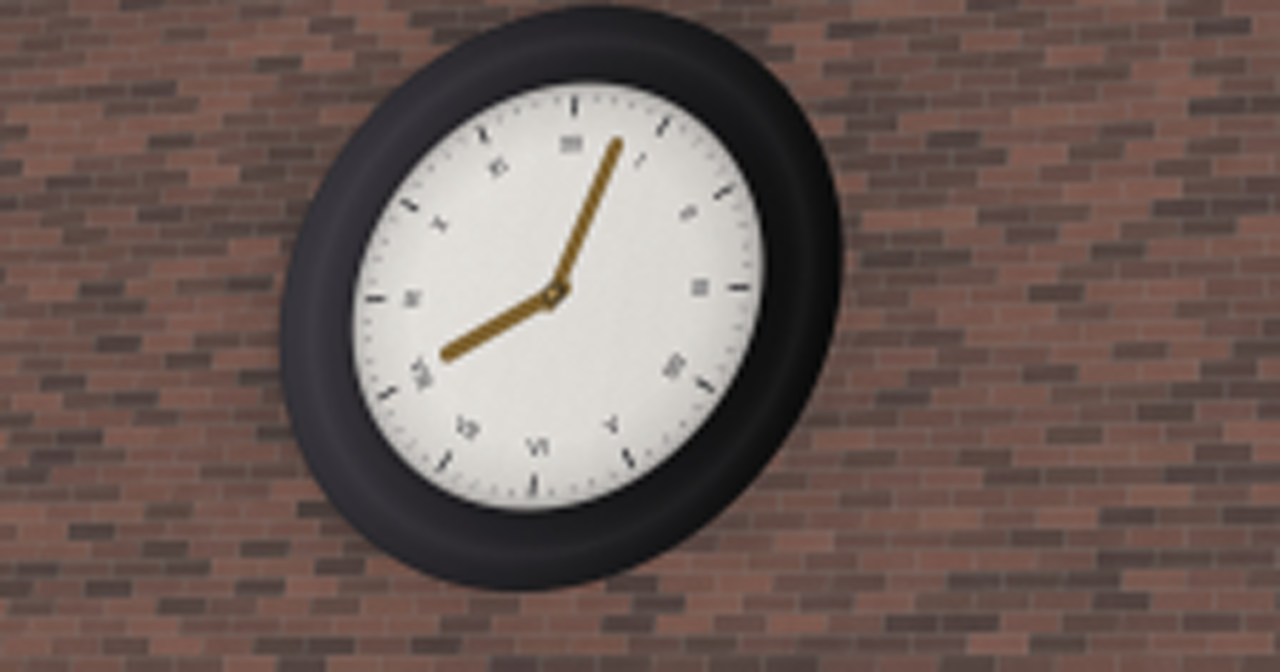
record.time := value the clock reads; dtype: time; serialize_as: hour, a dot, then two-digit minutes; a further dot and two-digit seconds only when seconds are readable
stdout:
8.03
